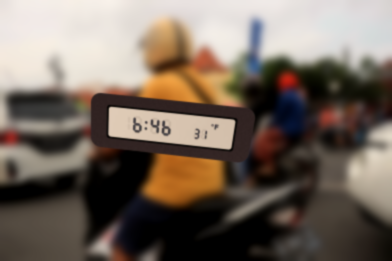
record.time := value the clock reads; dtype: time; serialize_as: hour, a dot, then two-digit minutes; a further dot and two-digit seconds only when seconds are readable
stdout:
6.46
